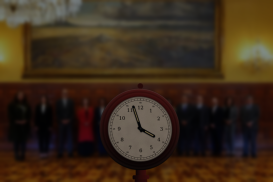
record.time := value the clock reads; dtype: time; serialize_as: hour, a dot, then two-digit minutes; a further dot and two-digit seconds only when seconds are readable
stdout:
3.57
